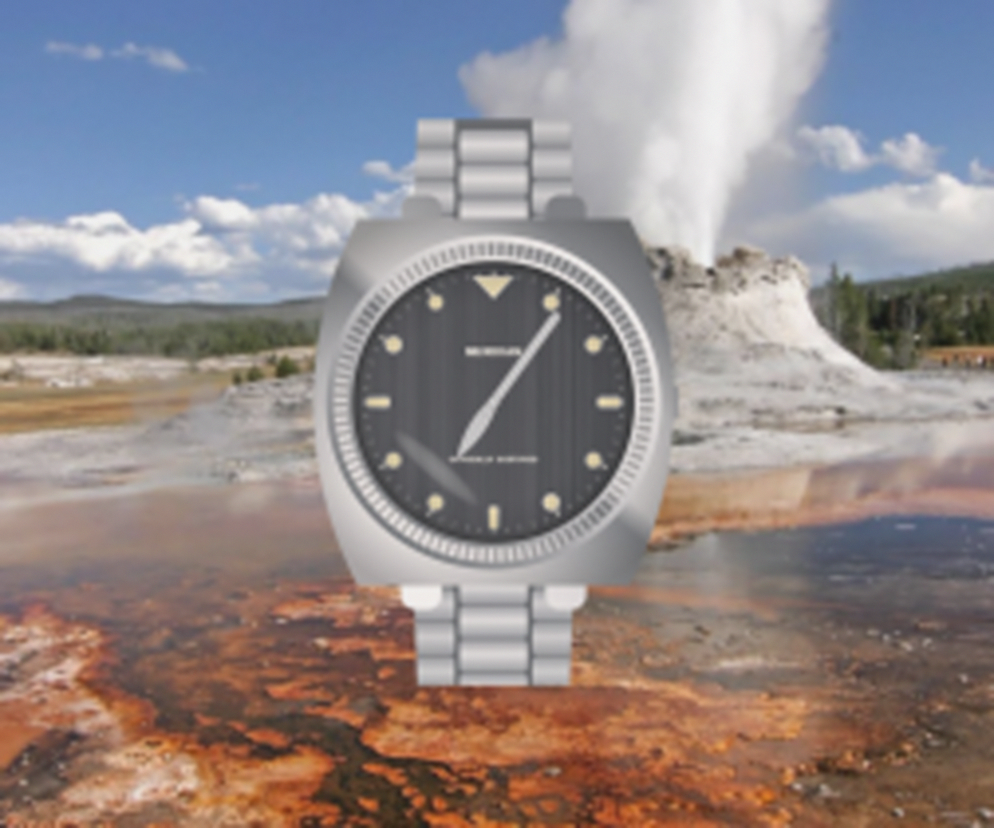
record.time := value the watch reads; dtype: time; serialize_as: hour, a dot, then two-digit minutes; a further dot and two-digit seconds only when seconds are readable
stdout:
7.06
